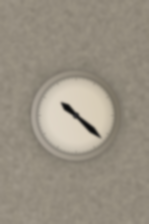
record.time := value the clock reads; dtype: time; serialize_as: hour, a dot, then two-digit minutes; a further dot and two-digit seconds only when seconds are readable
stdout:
10.22
